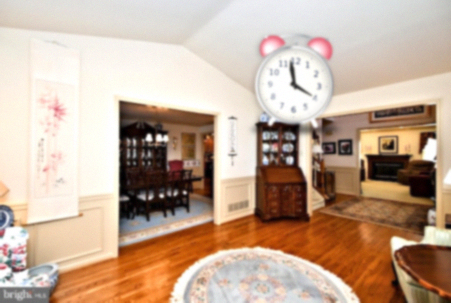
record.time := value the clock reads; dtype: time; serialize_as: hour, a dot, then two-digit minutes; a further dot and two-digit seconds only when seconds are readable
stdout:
3.58
